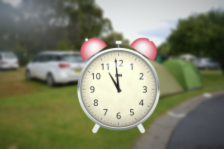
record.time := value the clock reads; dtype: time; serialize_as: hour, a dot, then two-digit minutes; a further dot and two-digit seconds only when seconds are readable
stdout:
10.59
